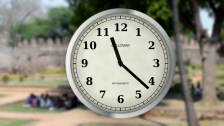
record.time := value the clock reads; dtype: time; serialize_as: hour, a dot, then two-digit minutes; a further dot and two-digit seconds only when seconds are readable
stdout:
11.22
